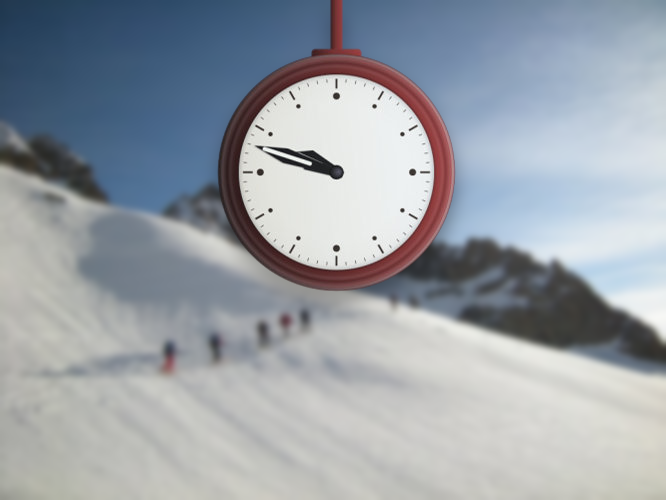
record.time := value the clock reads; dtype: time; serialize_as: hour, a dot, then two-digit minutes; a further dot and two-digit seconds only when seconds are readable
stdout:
9.48
